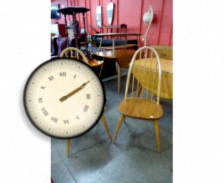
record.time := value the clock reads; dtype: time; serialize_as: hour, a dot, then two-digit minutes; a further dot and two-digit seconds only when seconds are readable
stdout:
2.10
